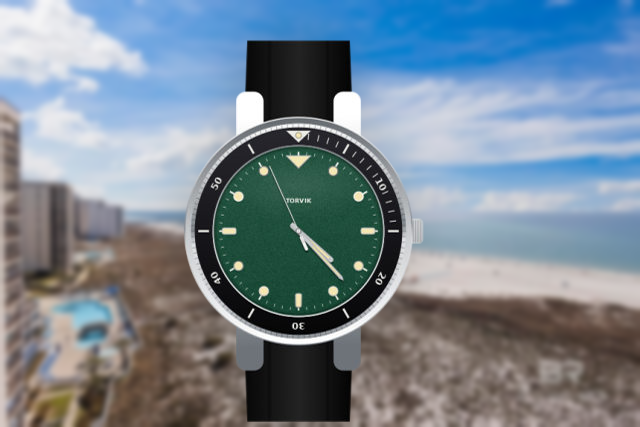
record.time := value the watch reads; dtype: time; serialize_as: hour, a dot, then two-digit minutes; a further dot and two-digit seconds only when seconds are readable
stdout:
4.22.56
